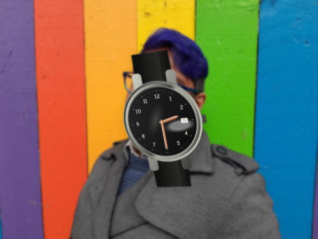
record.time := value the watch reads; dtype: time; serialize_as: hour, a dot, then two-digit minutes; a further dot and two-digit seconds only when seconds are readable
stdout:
2.30
